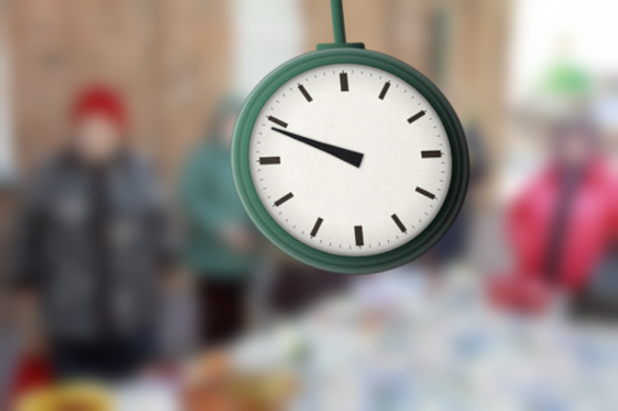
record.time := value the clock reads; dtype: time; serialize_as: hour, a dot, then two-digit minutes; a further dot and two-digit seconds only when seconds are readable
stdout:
9.49
